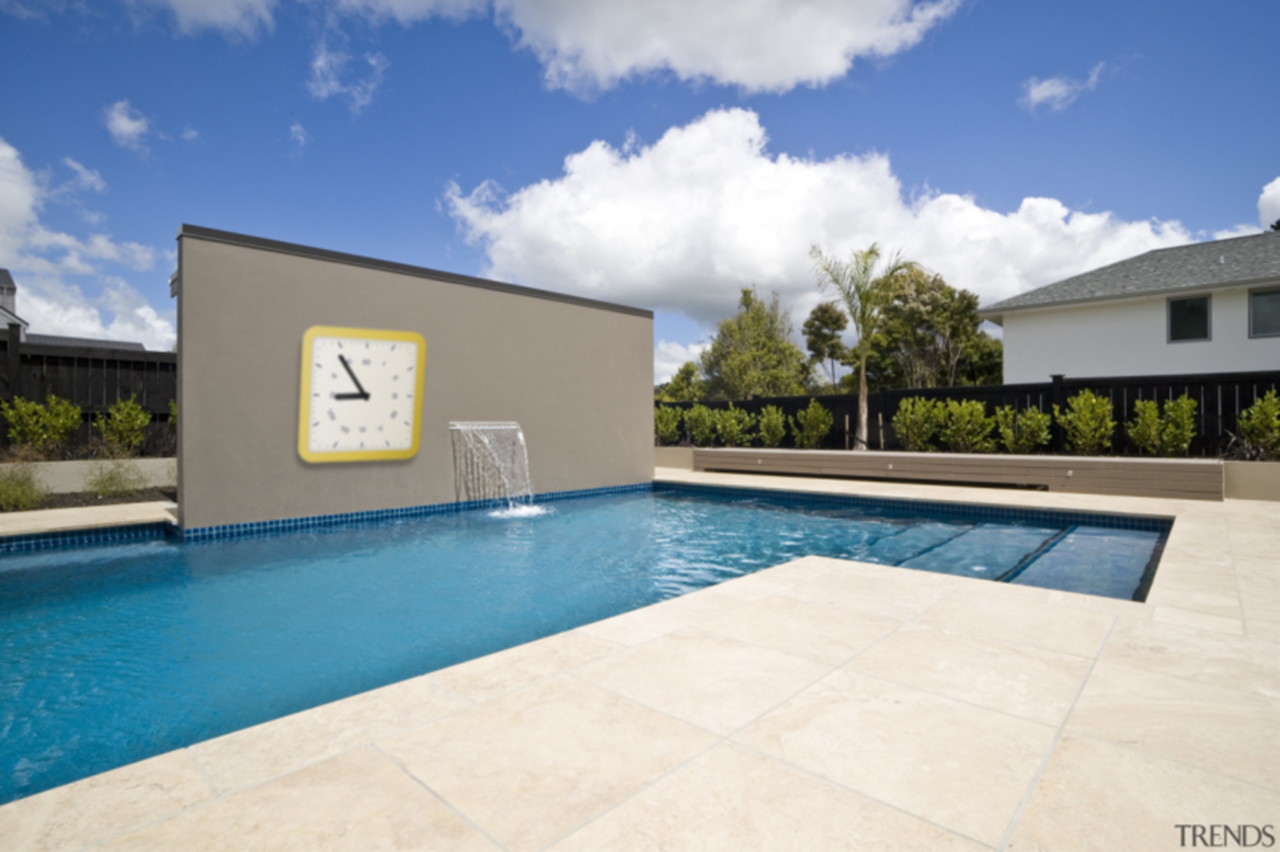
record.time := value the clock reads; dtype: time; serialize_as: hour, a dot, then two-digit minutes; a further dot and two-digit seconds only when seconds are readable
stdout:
8.54
